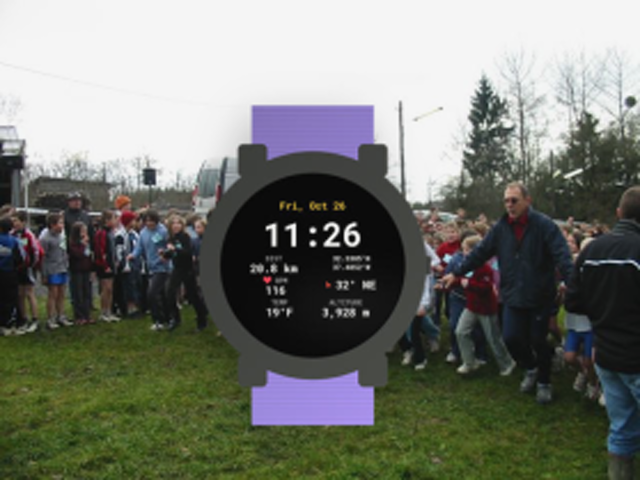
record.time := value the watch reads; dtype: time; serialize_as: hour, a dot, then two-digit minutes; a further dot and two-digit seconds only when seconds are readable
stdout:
11.26
